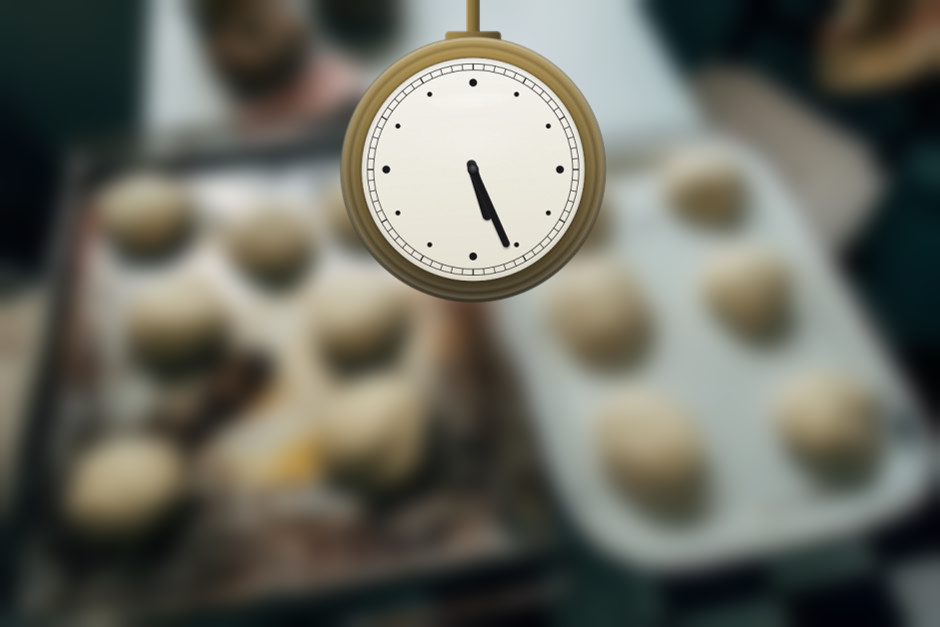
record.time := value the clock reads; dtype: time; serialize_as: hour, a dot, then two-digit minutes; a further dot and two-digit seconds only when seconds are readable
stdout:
5.26
